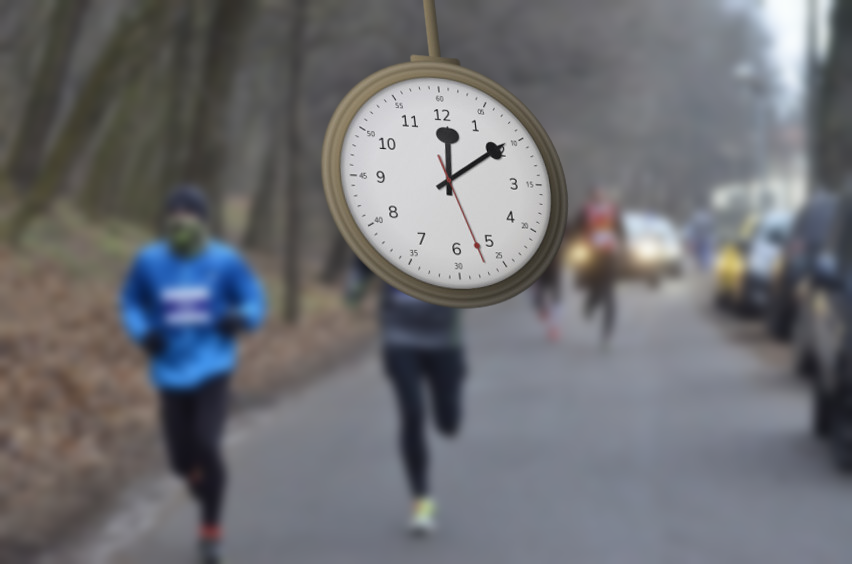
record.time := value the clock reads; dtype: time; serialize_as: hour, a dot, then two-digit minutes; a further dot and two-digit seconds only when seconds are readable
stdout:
12.09.27
